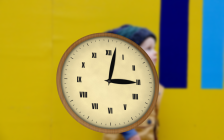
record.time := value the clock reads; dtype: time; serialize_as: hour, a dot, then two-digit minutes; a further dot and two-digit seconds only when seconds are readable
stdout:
3.02
